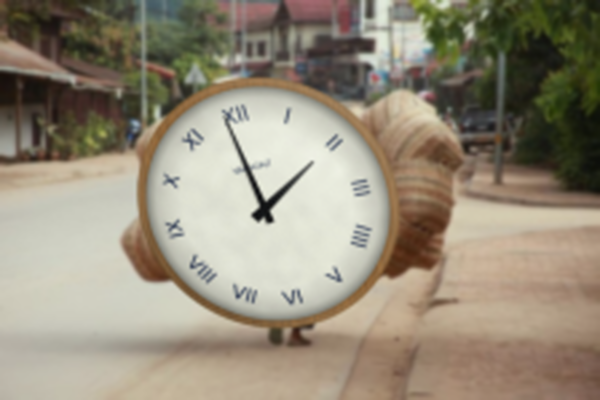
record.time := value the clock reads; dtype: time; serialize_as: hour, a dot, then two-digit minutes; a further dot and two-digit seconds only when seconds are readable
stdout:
1.59
